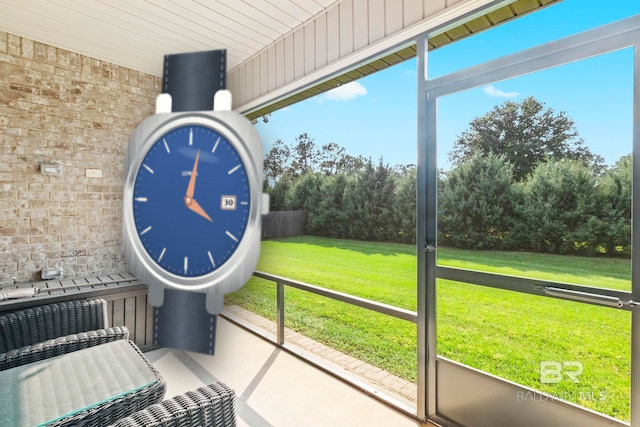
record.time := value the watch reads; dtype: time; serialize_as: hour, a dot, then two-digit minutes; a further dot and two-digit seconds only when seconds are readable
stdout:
4.02
